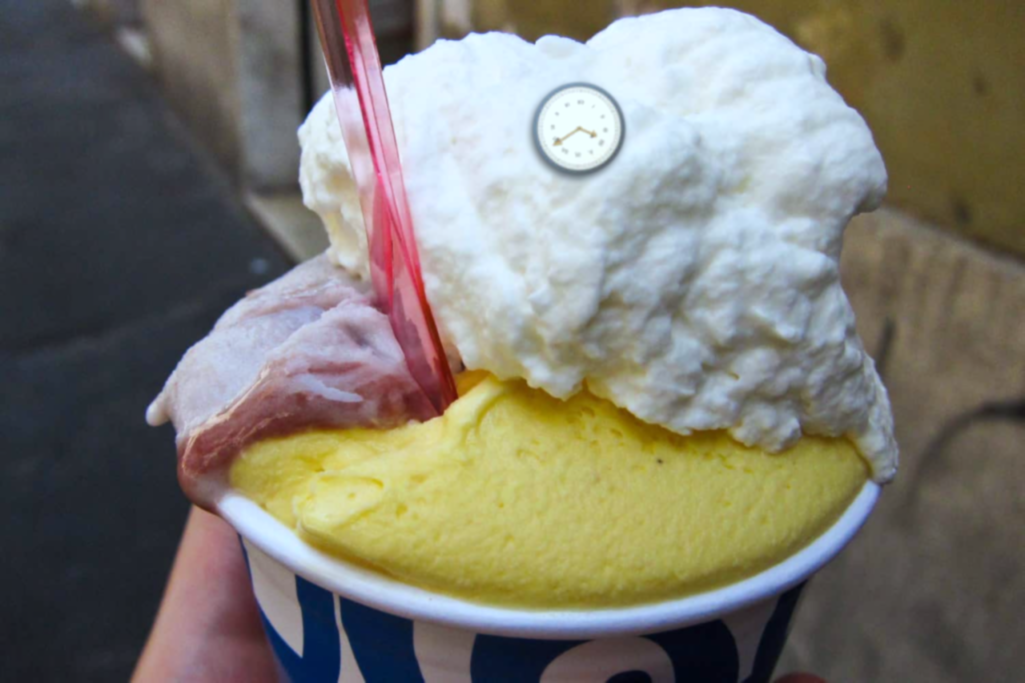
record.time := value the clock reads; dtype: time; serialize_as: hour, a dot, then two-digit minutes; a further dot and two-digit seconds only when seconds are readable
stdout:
3.39
